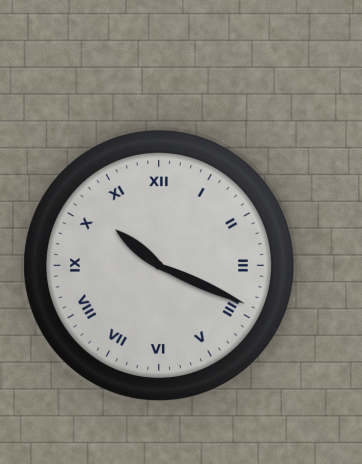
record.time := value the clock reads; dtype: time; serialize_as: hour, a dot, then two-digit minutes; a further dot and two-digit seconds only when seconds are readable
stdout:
10.19
